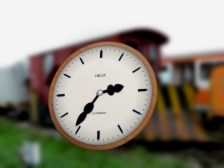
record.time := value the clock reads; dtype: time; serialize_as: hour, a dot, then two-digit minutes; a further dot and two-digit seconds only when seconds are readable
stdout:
2.36
